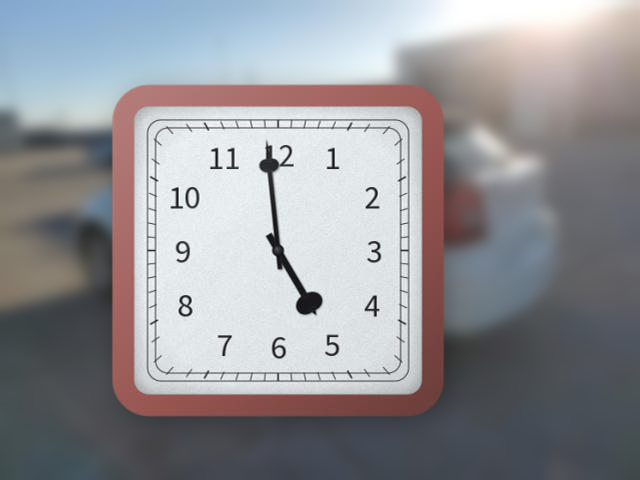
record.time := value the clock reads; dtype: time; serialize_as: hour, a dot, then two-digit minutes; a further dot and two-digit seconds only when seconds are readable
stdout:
4.59
